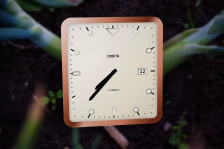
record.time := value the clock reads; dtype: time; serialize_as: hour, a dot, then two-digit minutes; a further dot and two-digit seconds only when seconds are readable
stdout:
7.37
